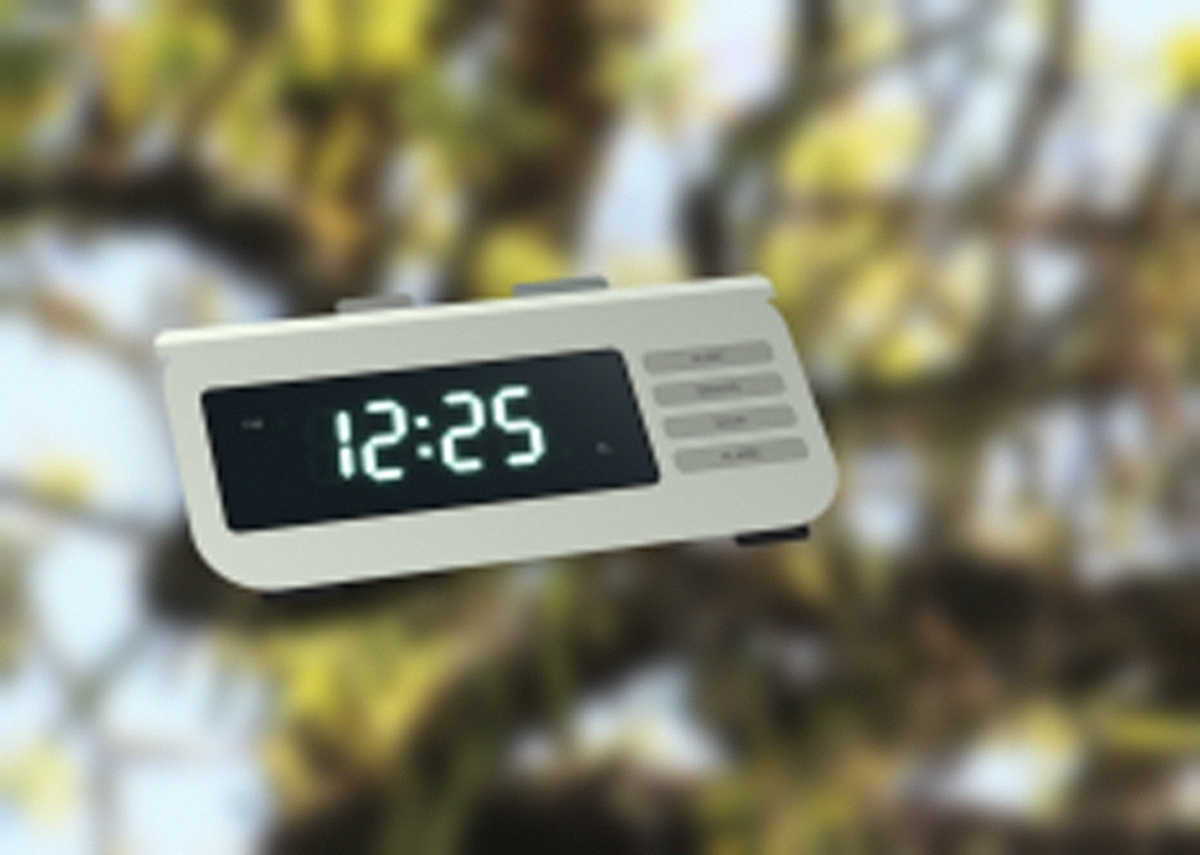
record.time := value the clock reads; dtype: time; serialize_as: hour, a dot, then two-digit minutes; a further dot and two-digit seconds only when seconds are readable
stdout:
12.25
